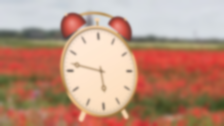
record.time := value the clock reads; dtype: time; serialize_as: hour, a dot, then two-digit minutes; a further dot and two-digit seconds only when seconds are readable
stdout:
5.47
